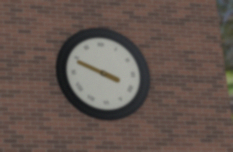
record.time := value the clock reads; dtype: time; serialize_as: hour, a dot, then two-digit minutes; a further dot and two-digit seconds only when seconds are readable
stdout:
3.49
